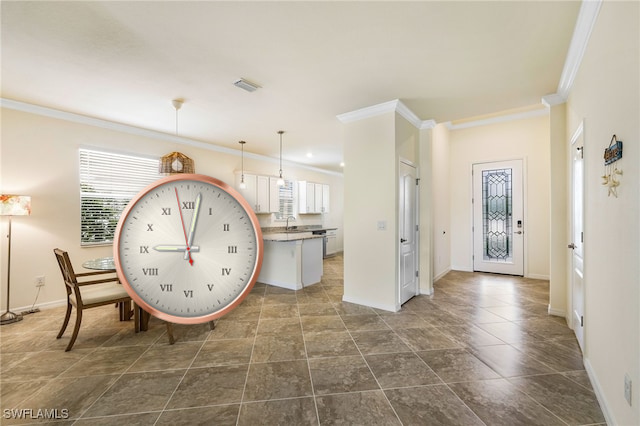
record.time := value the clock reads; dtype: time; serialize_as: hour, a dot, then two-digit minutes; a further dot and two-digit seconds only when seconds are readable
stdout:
9.01.58
